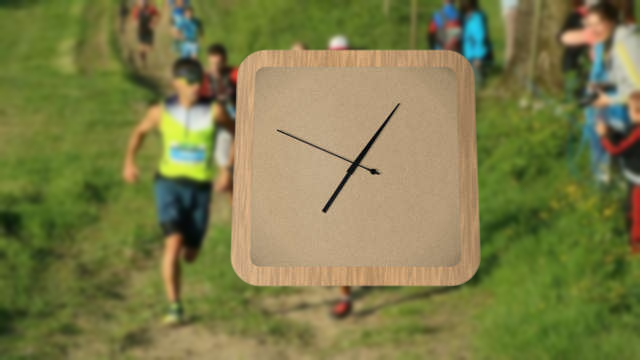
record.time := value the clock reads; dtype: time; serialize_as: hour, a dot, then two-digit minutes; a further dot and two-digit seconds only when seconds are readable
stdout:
7.05.49
